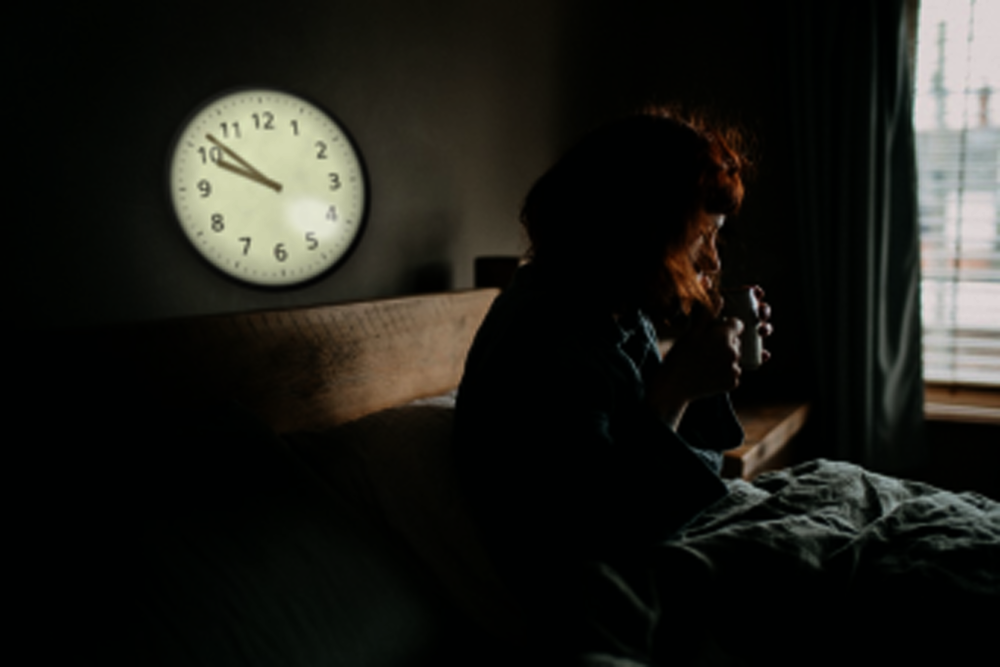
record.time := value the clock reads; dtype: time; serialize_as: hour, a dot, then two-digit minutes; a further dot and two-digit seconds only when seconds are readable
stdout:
9.52
